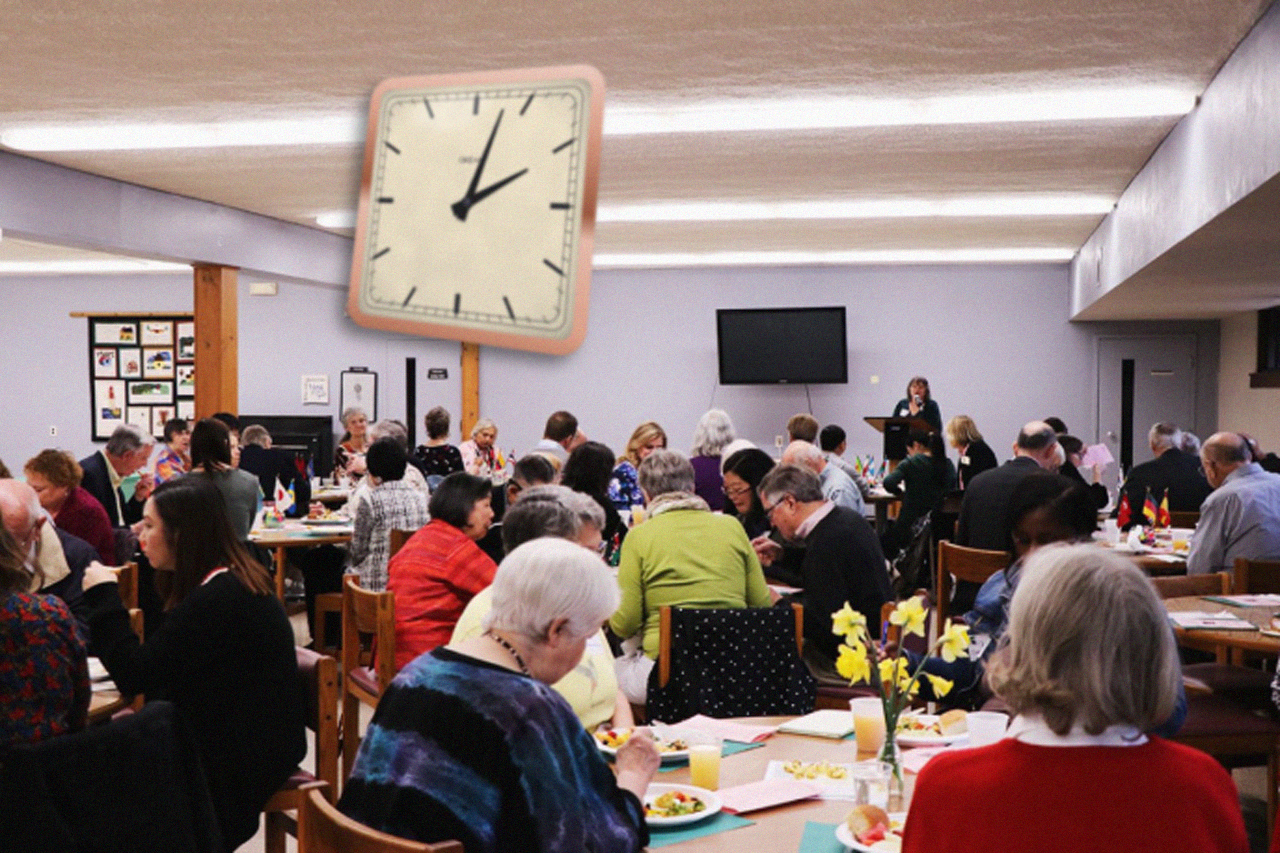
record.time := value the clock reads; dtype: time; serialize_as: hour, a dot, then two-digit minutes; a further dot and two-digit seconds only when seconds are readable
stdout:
2.03
